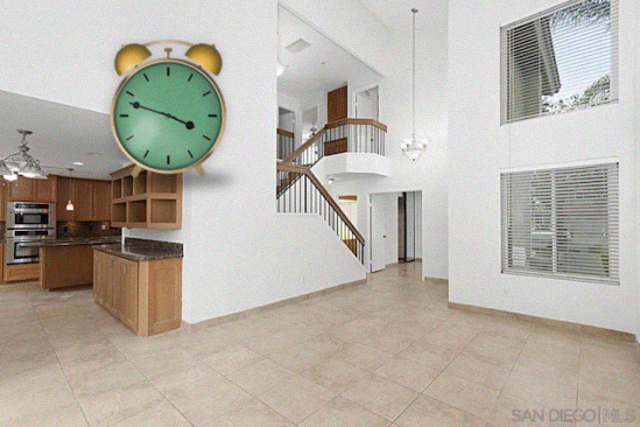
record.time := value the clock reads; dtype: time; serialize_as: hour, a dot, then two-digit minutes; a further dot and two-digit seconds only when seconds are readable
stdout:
3.48
